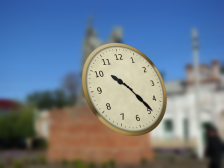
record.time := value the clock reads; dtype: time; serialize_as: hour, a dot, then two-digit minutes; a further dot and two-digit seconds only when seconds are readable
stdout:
10.24
